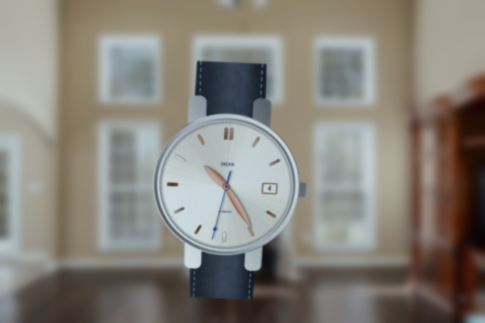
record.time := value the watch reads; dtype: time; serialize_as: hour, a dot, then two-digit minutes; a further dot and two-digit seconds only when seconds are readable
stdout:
10.24.32
